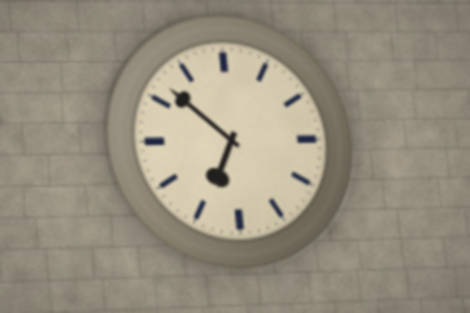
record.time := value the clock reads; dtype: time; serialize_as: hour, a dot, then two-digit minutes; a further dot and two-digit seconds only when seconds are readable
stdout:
6.52
